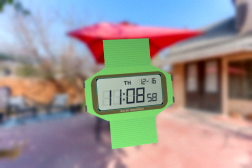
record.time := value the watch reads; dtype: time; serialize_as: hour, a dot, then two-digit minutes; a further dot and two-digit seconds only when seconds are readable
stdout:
11.08.58
